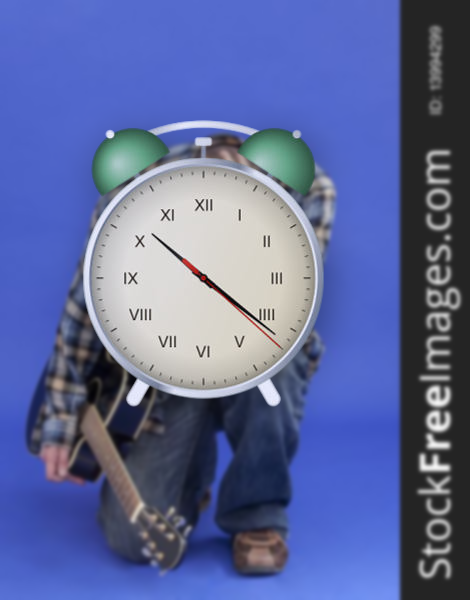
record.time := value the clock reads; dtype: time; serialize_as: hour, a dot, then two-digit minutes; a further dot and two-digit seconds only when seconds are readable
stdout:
10.21.22
